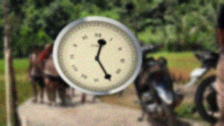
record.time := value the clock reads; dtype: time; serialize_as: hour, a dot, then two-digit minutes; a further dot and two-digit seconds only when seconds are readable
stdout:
12.25
